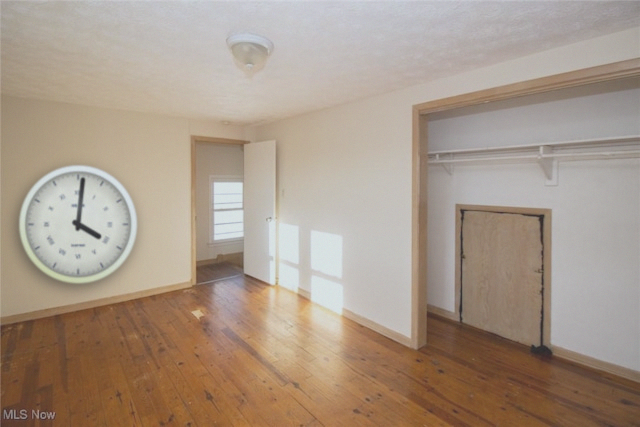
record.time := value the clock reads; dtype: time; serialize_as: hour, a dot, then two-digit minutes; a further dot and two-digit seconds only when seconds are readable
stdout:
4.01
